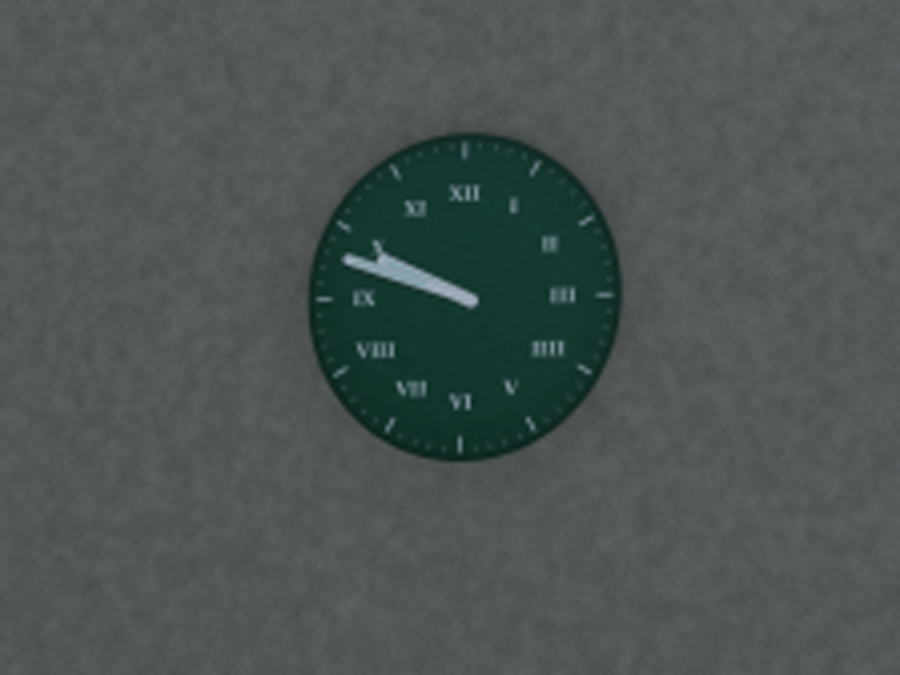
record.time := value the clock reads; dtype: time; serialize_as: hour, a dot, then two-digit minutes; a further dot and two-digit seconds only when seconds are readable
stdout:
9.48
